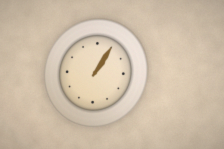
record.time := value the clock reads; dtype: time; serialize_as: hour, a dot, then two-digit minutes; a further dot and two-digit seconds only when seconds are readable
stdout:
1.05
